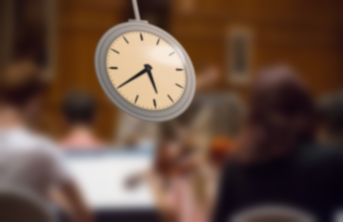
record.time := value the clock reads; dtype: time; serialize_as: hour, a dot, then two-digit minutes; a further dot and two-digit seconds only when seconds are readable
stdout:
5.40
